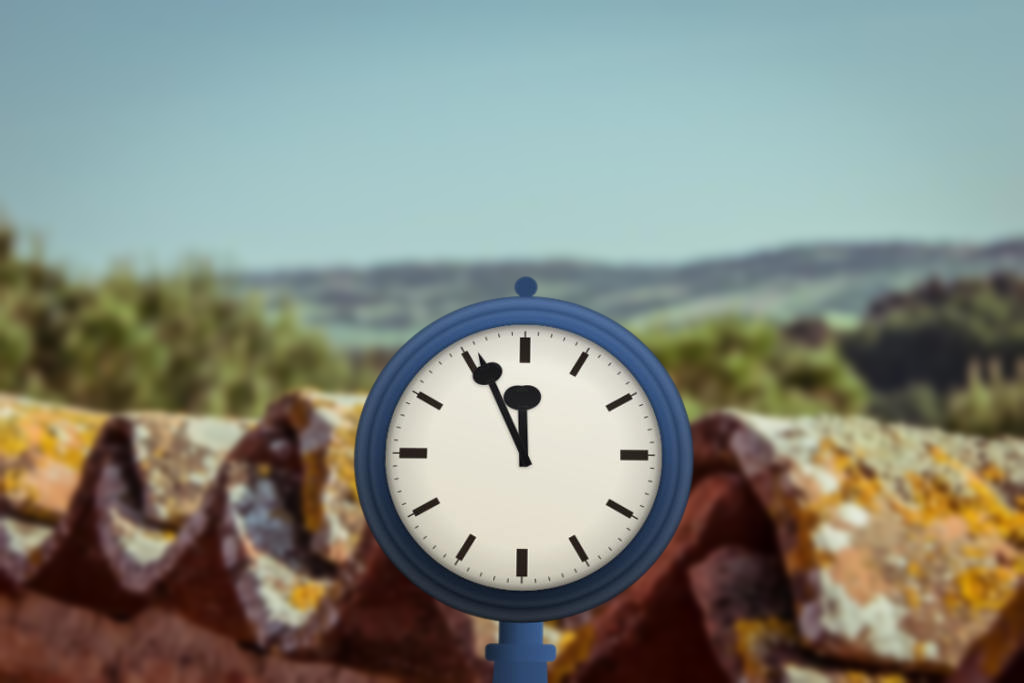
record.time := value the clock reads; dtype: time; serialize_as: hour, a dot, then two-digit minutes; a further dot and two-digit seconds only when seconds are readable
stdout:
11.56
